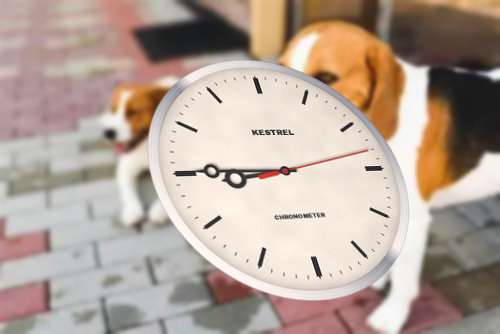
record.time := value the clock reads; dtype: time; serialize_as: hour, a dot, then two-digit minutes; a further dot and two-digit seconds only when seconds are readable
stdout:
8.45.13
